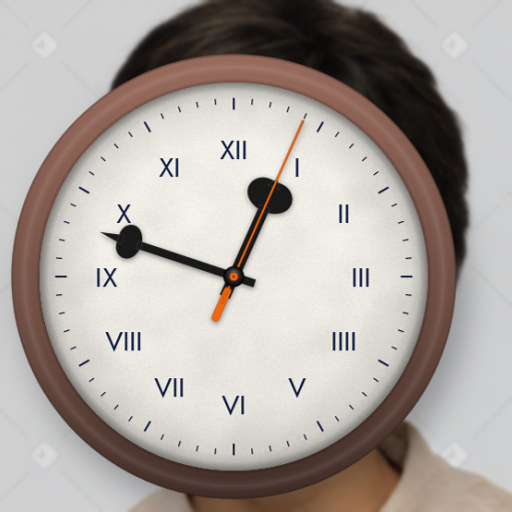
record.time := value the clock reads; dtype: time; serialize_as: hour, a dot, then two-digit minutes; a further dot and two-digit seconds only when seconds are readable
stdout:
12.48.04
